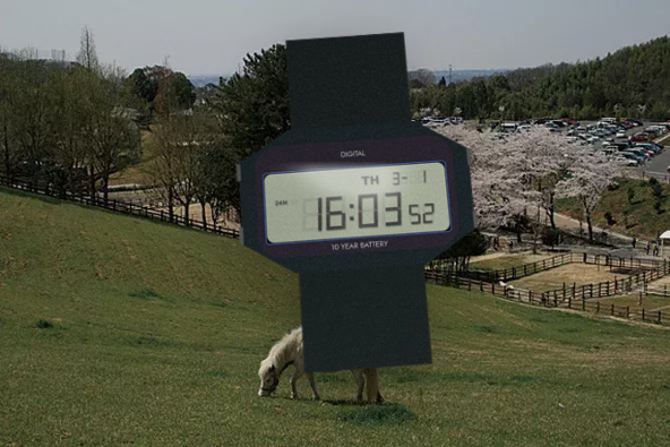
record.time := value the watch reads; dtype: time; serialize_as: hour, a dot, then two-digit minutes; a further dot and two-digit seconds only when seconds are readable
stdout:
16.03.52
